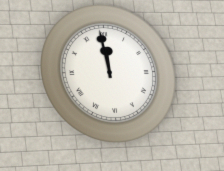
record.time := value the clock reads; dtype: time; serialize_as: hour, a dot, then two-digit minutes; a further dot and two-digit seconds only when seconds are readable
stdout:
11.59
